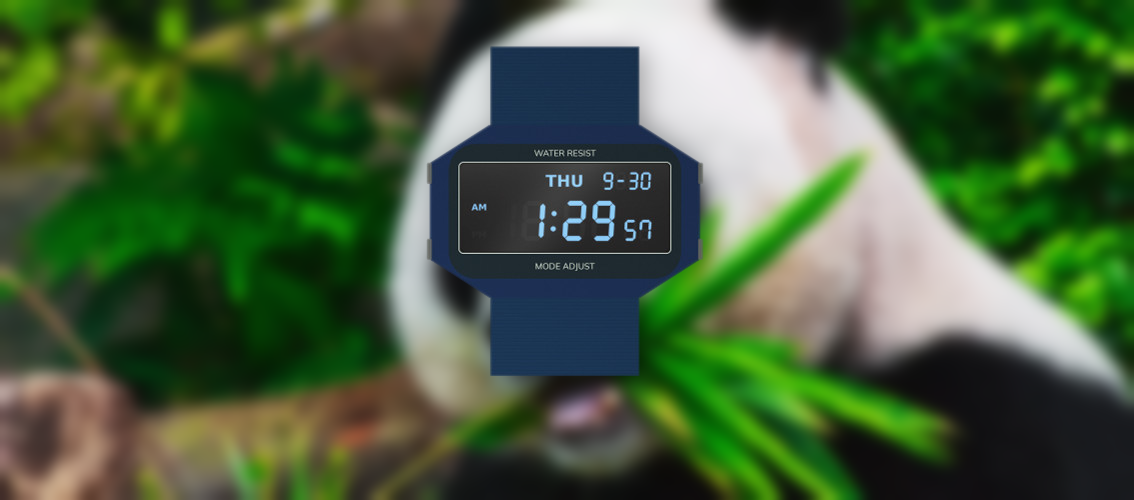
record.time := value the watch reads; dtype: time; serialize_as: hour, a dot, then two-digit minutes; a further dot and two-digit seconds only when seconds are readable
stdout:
1.29.57
